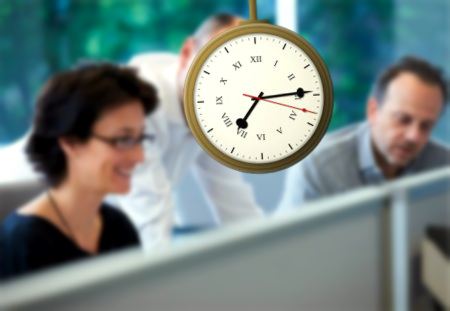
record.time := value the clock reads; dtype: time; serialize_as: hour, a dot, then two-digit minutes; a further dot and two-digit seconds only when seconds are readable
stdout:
7.14.18
